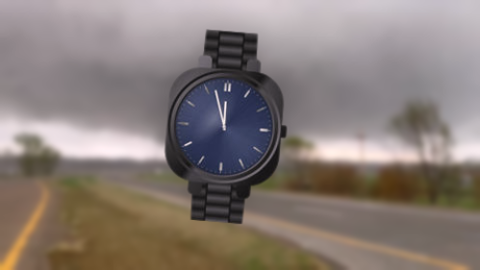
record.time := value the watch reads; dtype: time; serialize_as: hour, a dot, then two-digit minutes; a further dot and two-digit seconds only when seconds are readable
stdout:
11.57
